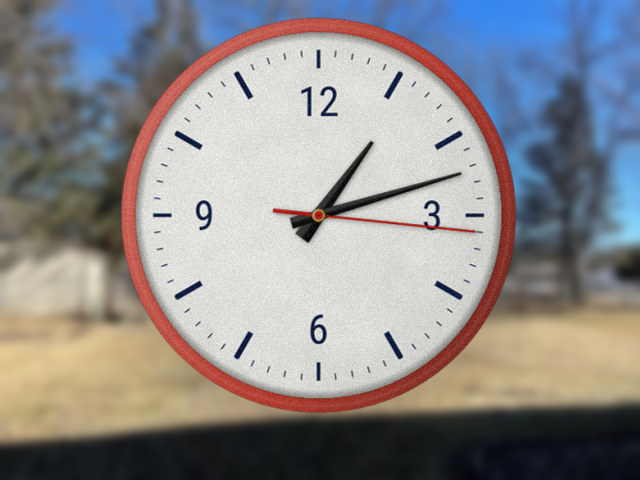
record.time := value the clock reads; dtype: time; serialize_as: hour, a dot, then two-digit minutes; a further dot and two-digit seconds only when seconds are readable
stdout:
1.12.16
